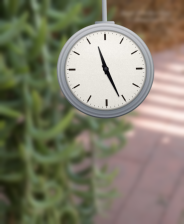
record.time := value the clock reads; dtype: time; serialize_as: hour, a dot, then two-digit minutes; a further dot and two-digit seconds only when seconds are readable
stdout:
11.26
